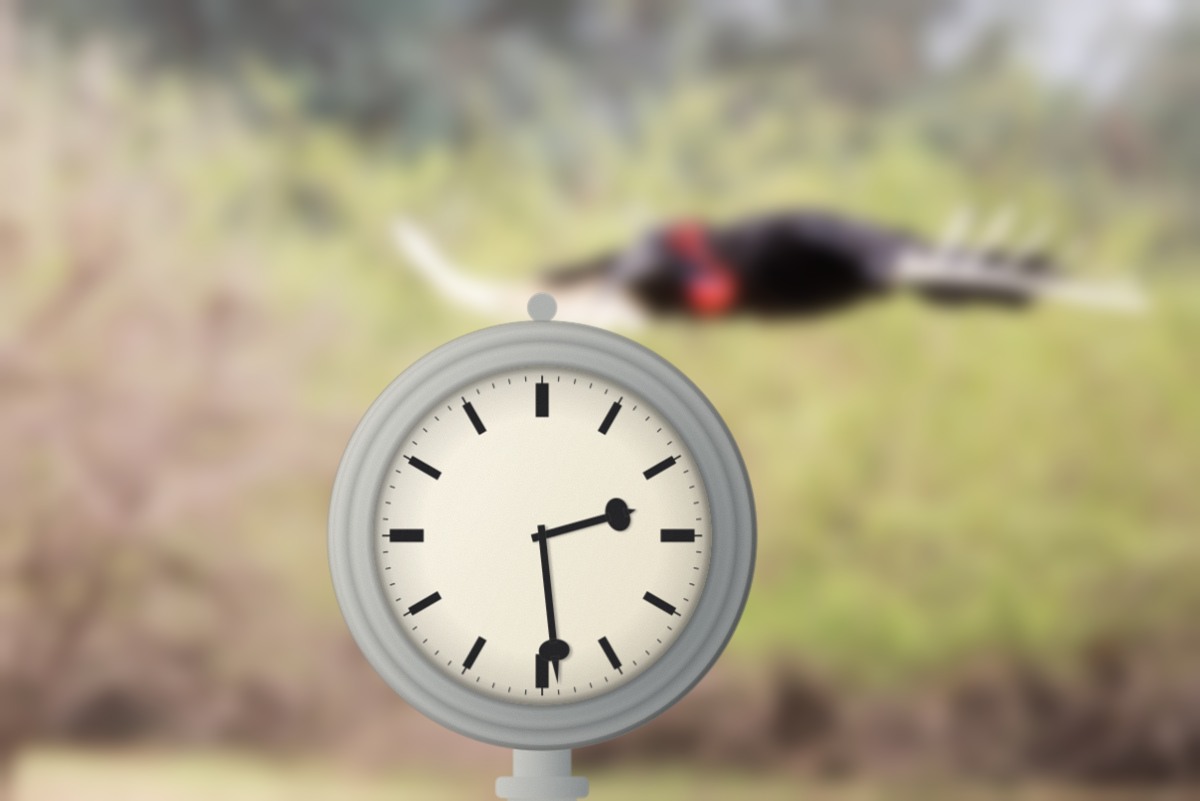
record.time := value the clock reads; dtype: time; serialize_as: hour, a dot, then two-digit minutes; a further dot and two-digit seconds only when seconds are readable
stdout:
2.29
